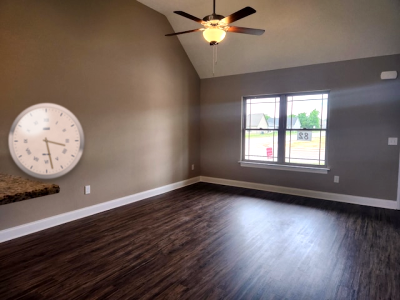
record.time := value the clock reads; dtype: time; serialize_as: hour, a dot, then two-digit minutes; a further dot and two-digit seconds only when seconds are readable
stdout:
3.28
